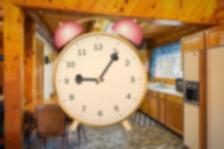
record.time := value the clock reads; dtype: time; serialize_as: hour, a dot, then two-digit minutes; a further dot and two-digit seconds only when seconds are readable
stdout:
9.06
